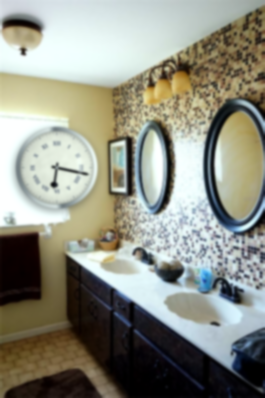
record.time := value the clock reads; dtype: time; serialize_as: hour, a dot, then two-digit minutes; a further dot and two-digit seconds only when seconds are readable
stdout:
6.17
